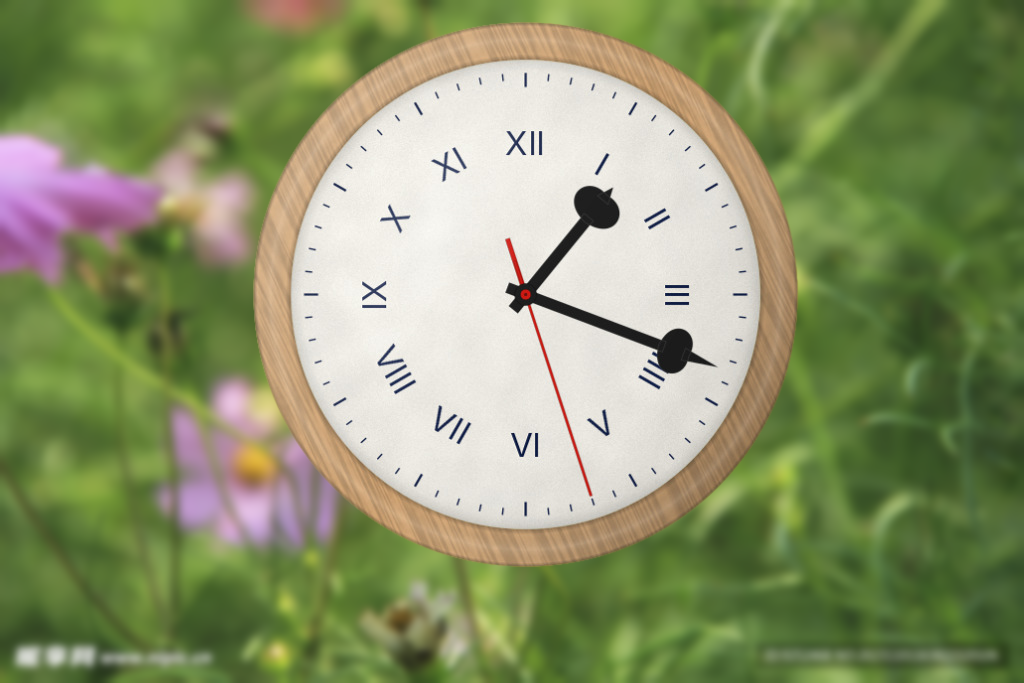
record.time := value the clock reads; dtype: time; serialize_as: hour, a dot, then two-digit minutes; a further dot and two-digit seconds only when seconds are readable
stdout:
1.18.27
